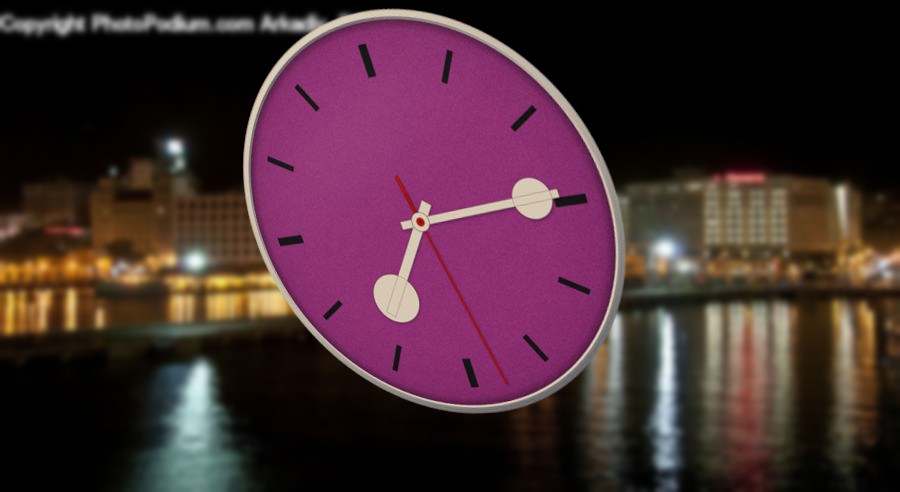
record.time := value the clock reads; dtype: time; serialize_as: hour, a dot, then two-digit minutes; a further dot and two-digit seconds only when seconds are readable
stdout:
7.14.28
